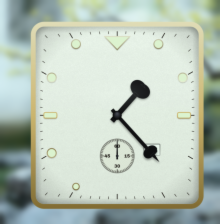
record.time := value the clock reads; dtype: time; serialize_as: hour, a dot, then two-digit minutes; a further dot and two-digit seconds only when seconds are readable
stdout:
1.23
